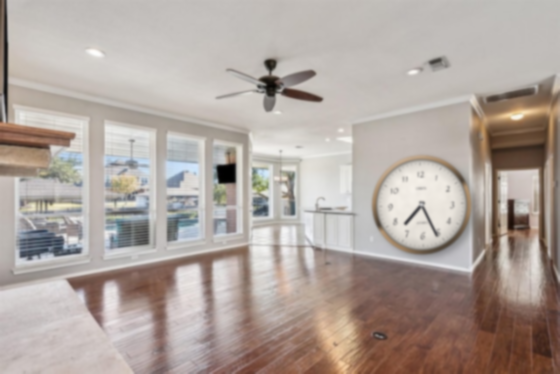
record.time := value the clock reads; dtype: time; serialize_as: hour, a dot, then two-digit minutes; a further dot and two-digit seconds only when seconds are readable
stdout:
7.26
